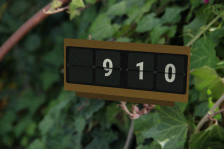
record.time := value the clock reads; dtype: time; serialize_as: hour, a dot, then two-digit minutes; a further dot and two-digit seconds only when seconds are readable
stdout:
9.10
